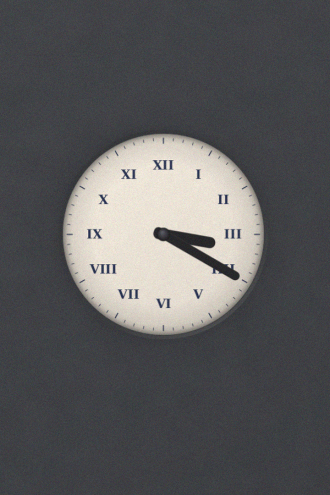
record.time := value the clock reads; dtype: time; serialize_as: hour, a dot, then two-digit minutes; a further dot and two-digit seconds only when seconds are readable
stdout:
3.20
